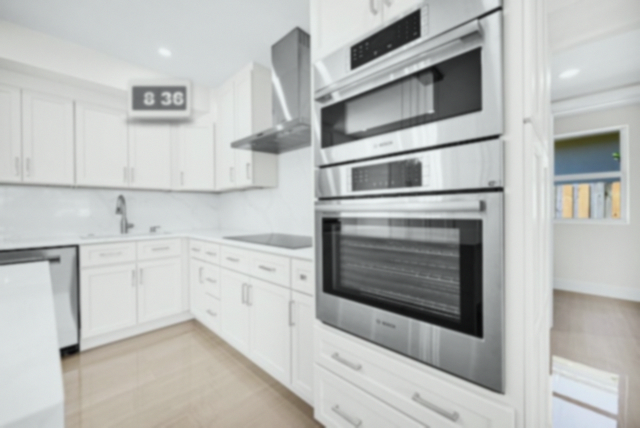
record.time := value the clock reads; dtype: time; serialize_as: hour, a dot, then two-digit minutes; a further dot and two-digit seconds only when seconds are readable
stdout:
8.36
